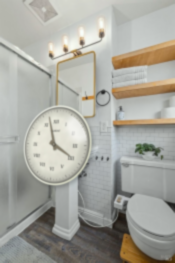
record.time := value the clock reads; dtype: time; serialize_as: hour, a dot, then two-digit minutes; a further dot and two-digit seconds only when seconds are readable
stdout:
3.57
